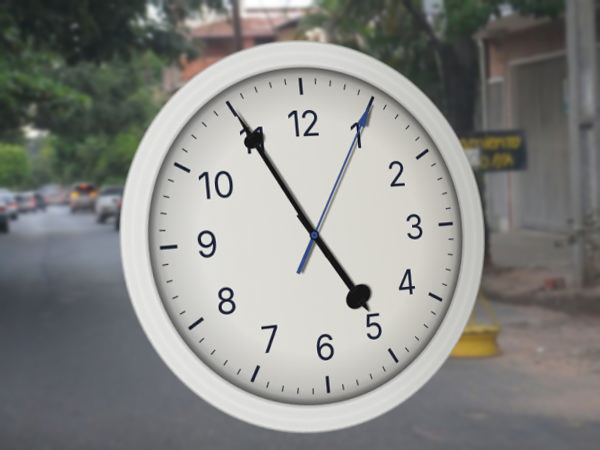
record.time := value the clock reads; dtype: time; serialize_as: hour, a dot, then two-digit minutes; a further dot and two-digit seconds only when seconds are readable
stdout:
4.55.05
